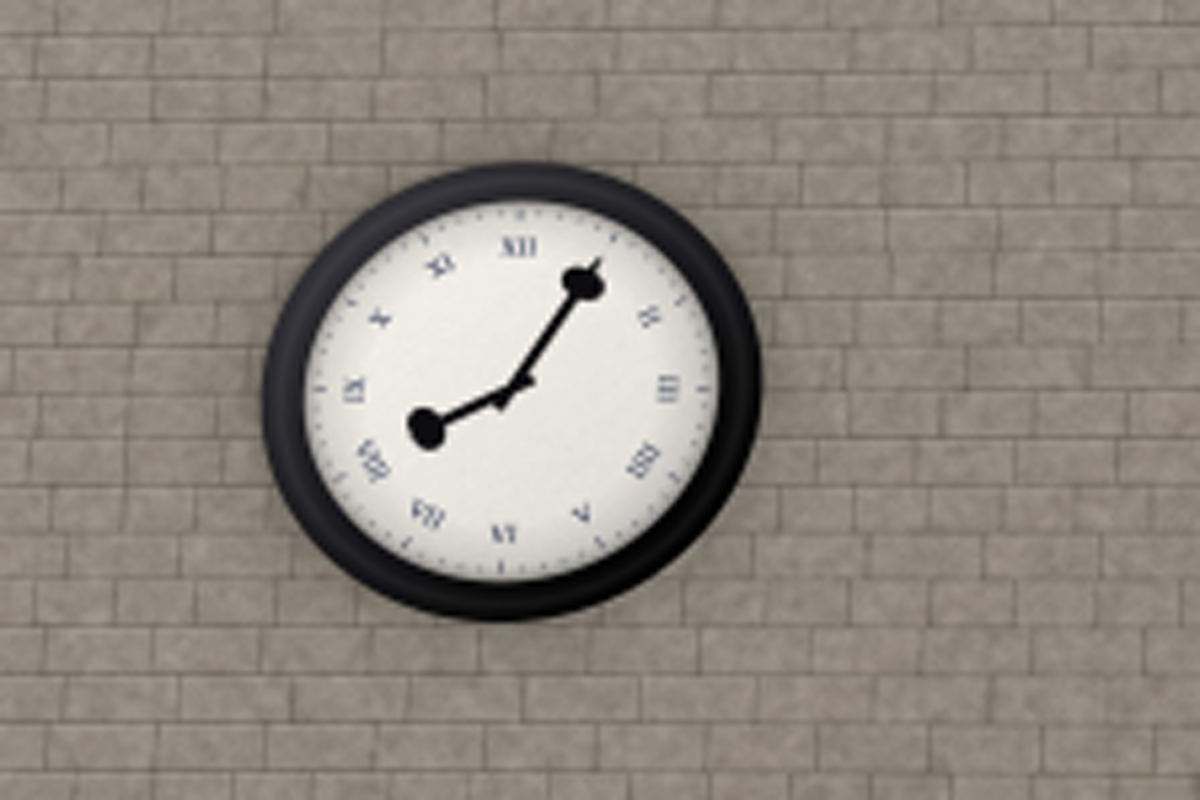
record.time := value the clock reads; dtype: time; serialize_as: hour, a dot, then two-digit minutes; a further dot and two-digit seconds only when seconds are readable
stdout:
8.05
